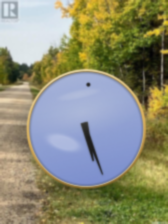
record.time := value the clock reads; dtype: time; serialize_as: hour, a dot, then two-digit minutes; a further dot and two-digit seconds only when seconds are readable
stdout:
5.26
